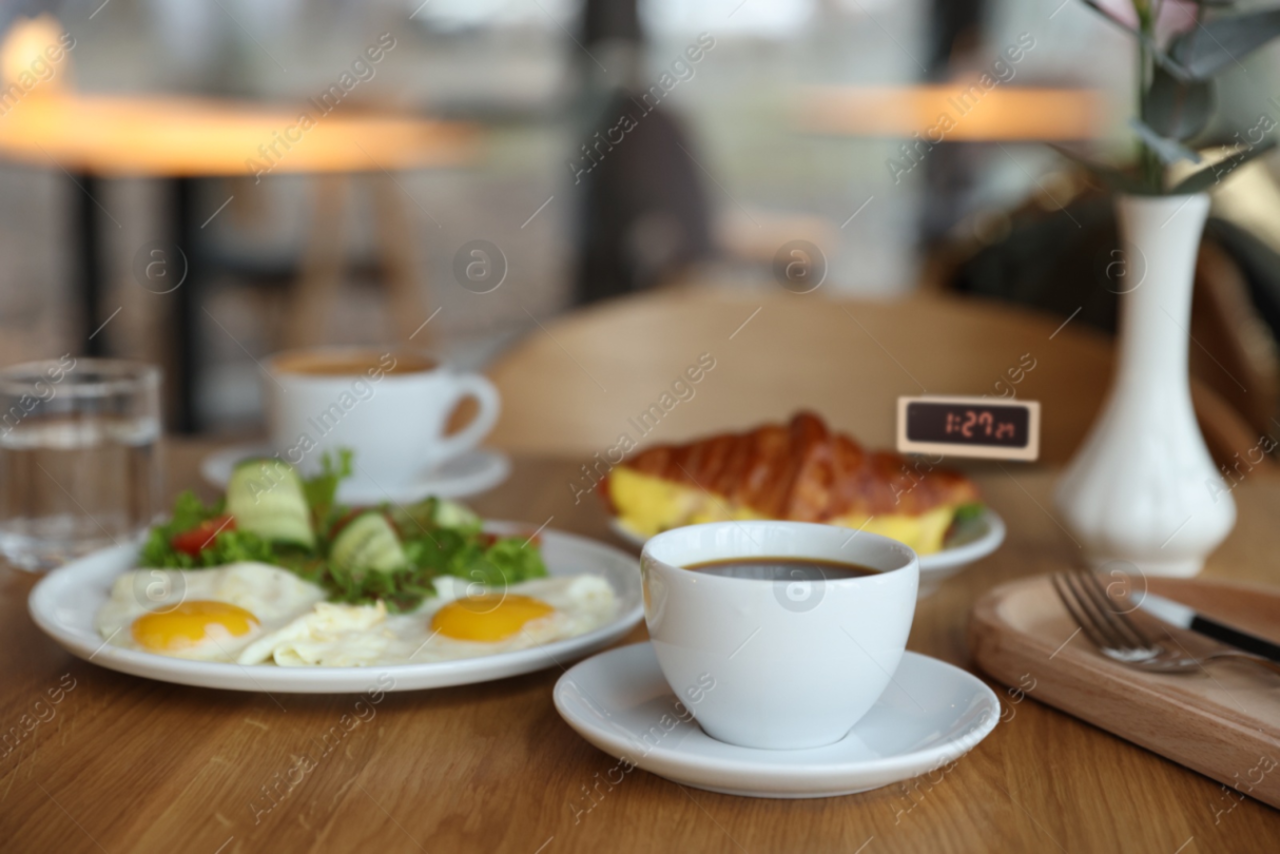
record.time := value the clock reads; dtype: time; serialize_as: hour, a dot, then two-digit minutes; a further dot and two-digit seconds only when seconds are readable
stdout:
1.27
